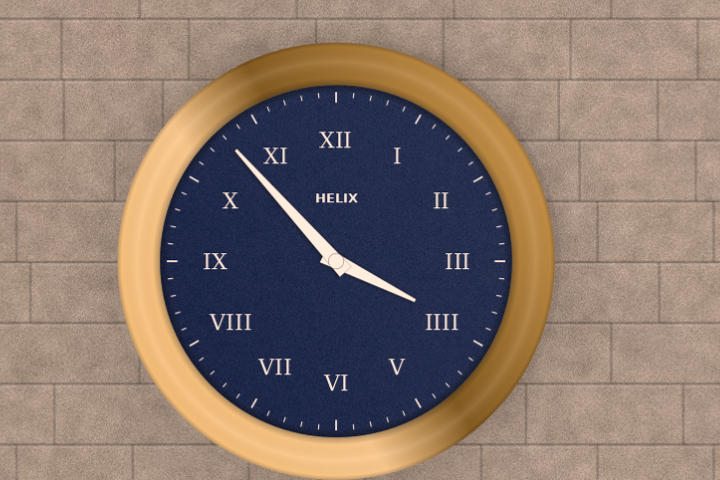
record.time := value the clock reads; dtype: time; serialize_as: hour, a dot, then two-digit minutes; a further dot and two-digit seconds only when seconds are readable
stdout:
3.53
